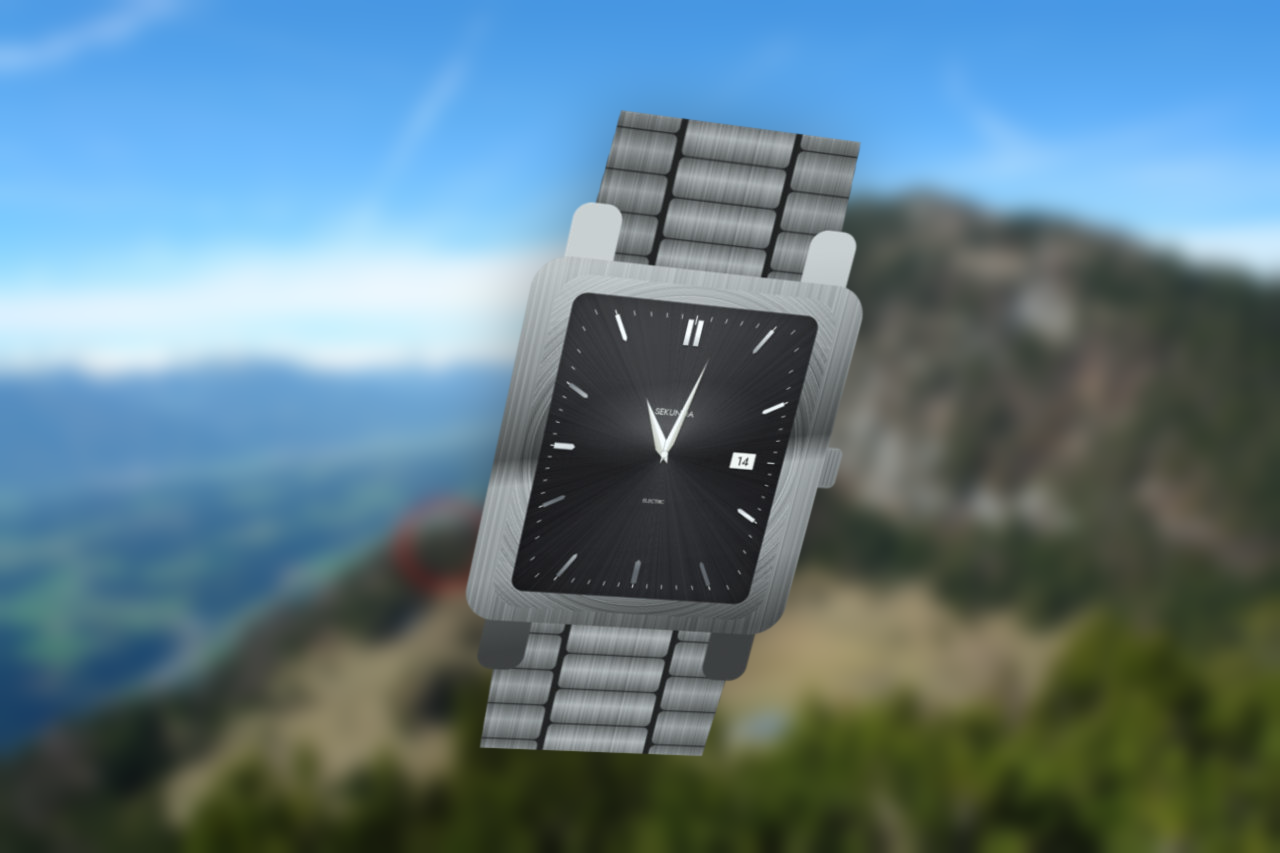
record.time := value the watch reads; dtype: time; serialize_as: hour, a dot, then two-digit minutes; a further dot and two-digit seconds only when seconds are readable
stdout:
11.02
